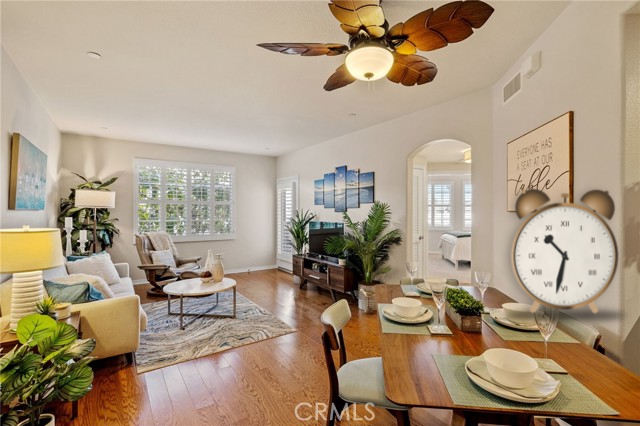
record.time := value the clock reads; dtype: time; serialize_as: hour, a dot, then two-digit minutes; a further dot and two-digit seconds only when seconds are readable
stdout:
10.32
